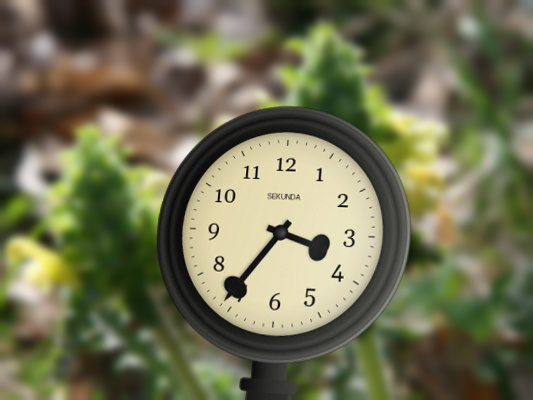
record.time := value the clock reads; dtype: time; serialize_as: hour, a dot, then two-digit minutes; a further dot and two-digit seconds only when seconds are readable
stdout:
3.36
